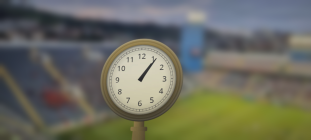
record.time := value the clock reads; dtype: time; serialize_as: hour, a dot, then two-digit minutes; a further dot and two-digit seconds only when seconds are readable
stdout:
1.06
